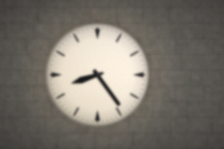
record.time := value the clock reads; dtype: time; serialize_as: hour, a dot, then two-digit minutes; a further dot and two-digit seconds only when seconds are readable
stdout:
8.24
